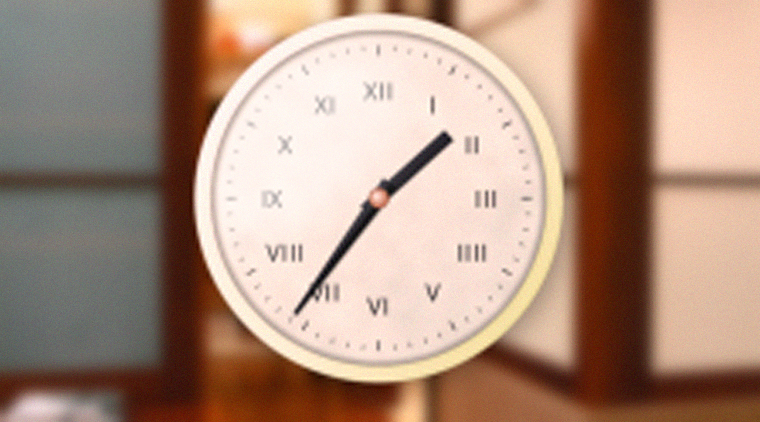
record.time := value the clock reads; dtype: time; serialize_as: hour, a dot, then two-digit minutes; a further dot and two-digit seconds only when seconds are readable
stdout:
1.36
